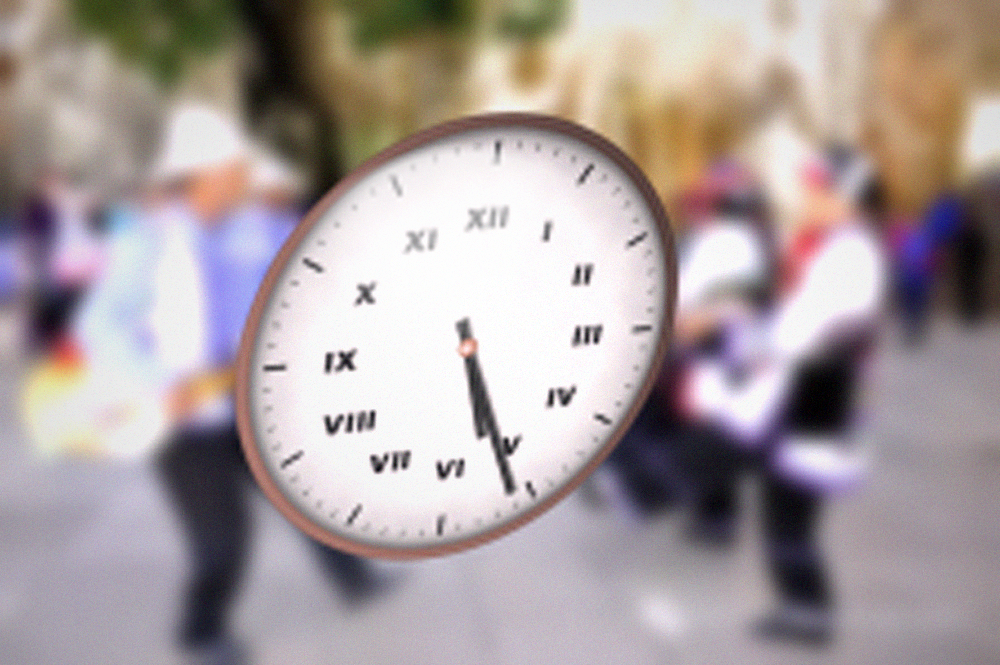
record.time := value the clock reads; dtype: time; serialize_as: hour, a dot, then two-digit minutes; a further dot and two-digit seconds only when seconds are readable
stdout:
5.26
